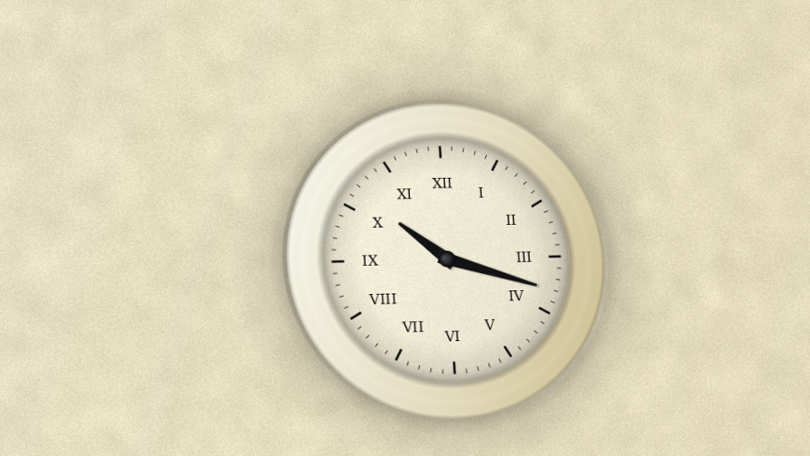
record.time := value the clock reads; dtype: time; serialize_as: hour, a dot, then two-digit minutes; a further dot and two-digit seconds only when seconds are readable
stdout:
10.18
